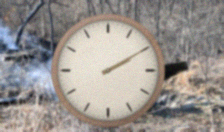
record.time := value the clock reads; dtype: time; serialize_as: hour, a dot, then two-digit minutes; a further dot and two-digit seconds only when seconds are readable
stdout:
2.10
